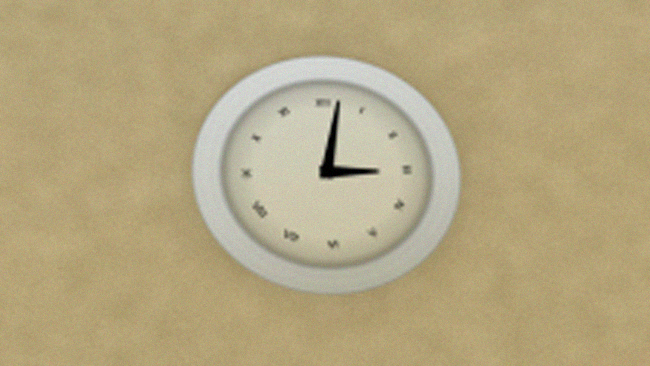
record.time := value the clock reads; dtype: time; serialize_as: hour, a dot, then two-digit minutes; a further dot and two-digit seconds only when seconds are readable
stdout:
3.02
